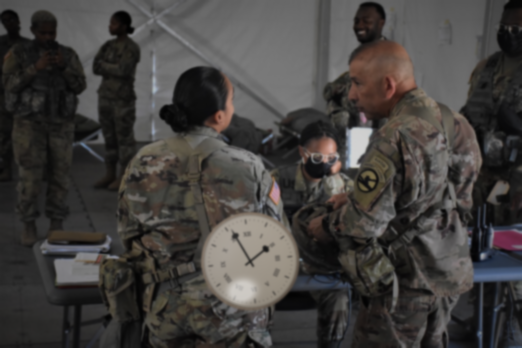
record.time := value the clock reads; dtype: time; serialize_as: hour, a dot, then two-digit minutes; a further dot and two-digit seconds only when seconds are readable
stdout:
1.56
